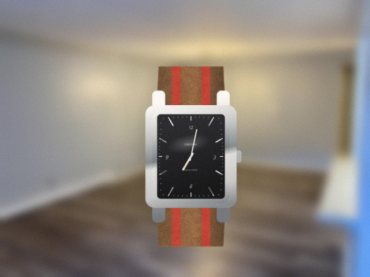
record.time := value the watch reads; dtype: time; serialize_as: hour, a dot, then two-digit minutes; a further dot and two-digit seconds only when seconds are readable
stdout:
7.02
